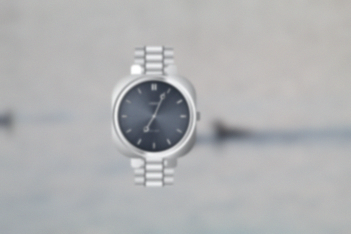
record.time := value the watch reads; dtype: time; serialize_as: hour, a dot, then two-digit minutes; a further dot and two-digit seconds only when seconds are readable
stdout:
7.04
